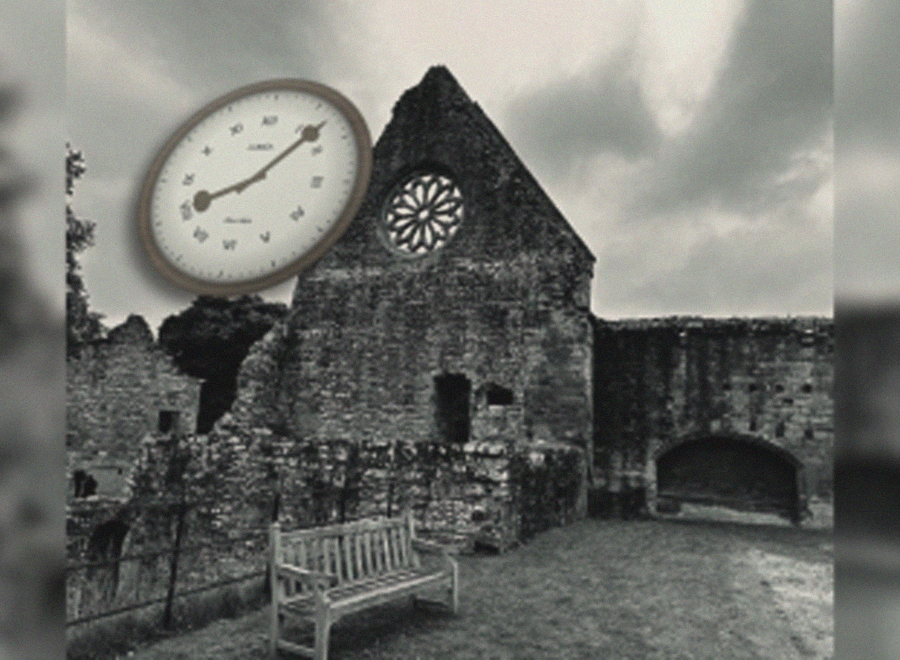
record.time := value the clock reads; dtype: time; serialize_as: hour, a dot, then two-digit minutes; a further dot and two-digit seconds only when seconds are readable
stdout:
8.07
